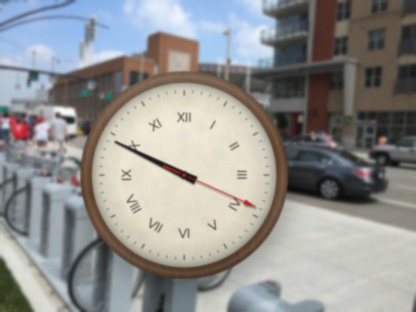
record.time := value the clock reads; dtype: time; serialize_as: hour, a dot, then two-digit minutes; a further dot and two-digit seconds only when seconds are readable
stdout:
9.49.19
